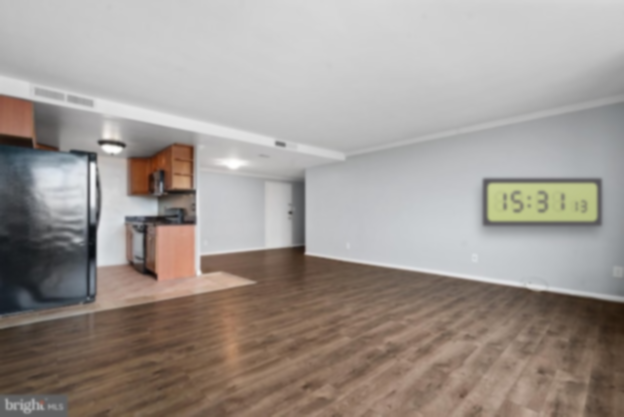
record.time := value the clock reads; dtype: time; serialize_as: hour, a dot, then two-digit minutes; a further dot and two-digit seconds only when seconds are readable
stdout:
15.31
